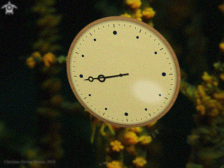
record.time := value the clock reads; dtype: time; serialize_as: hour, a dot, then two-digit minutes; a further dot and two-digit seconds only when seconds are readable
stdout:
8.44
